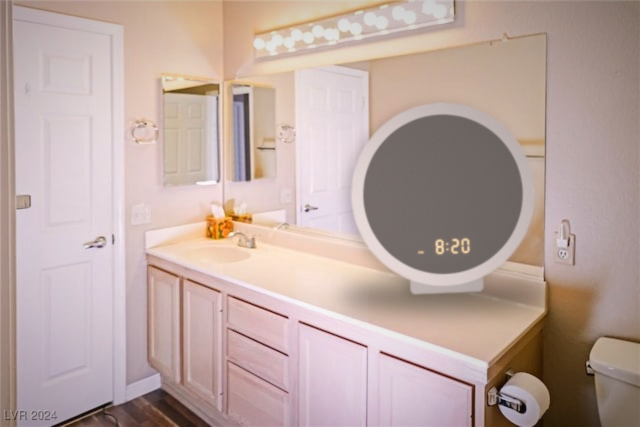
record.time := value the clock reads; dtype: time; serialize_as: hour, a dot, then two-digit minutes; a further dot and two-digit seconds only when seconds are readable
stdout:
8.20
